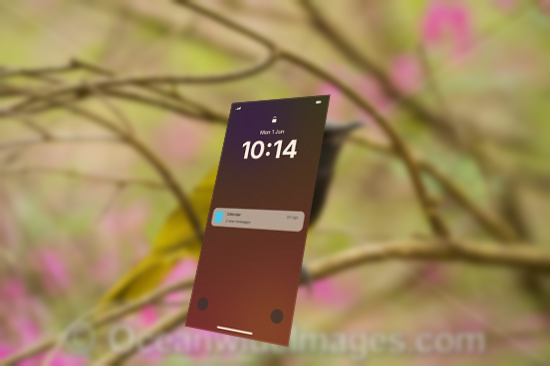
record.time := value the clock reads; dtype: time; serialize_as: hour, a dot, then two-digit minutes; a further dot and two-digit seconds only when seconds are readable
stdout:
10.14
